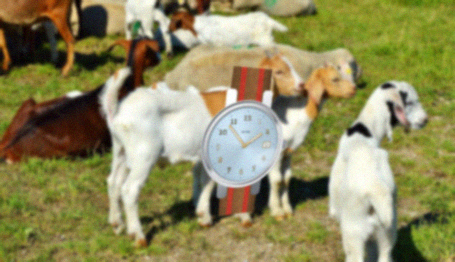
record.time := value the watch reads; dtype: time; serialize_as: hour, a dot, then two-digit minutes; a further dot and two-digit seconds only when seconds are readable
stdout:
1.53
